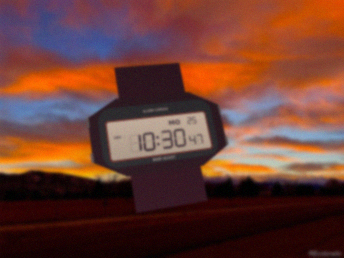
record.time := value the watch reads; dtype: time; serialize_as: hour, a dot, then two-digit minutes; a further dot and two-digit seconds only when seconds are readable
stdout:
10.30
